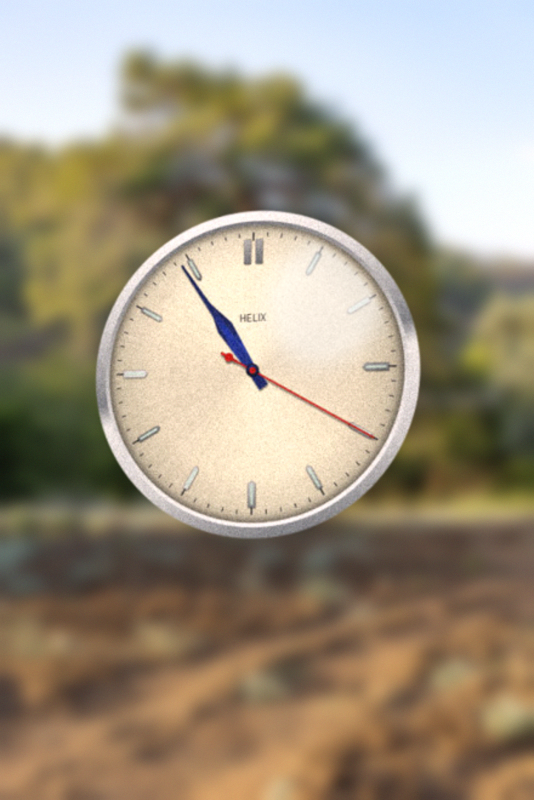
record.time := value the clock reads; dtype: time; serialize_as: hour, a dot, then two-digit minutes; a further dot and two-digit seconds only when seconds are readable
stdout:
10.54.20
